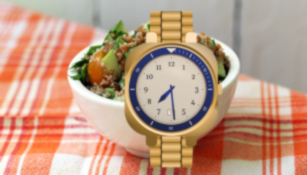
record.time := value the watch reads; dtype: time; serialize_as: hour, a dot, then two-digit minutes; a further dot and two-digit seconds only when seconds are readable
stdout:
7.29
